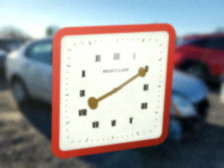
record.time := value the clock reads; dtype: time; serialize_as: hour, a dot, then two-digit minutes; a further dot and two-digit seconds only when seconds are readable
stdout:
8.10
